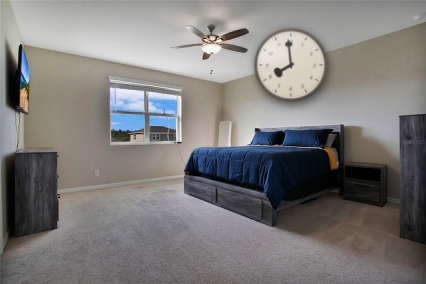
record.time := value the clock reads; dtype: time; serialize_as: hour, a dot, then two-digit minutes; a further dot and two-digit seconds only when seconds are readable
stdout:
7.59
